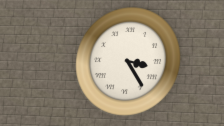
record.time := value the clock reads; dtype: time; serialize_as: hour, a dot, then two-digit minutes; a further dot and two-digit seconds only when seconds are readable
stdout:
3.24
